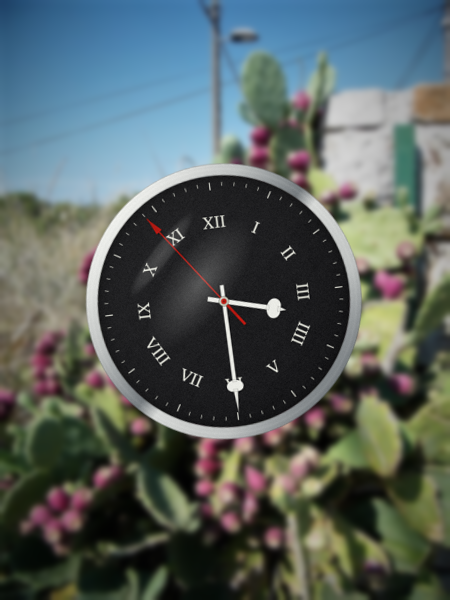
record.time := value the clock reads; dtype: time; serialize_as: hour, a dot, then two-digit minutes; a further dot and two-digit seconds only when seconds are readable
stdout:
3.29.54
